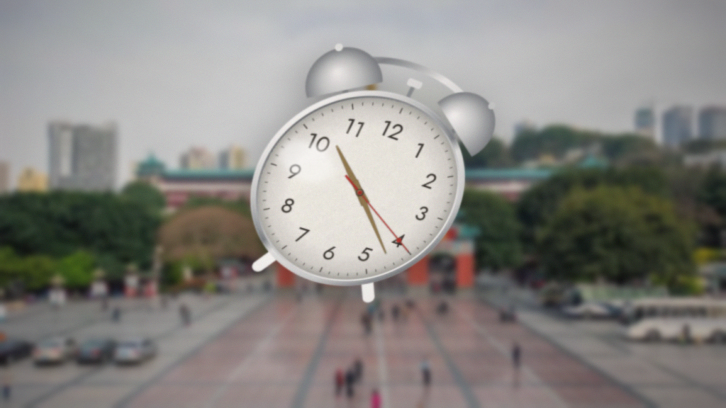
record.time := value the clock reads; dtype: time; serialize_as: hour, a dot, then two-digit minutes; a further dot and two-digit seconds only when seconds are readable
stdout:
10.22.20
